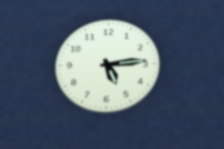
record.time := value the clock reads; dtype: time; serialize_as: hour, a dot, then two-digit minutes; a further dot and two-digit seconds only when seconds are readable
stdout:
5.14
